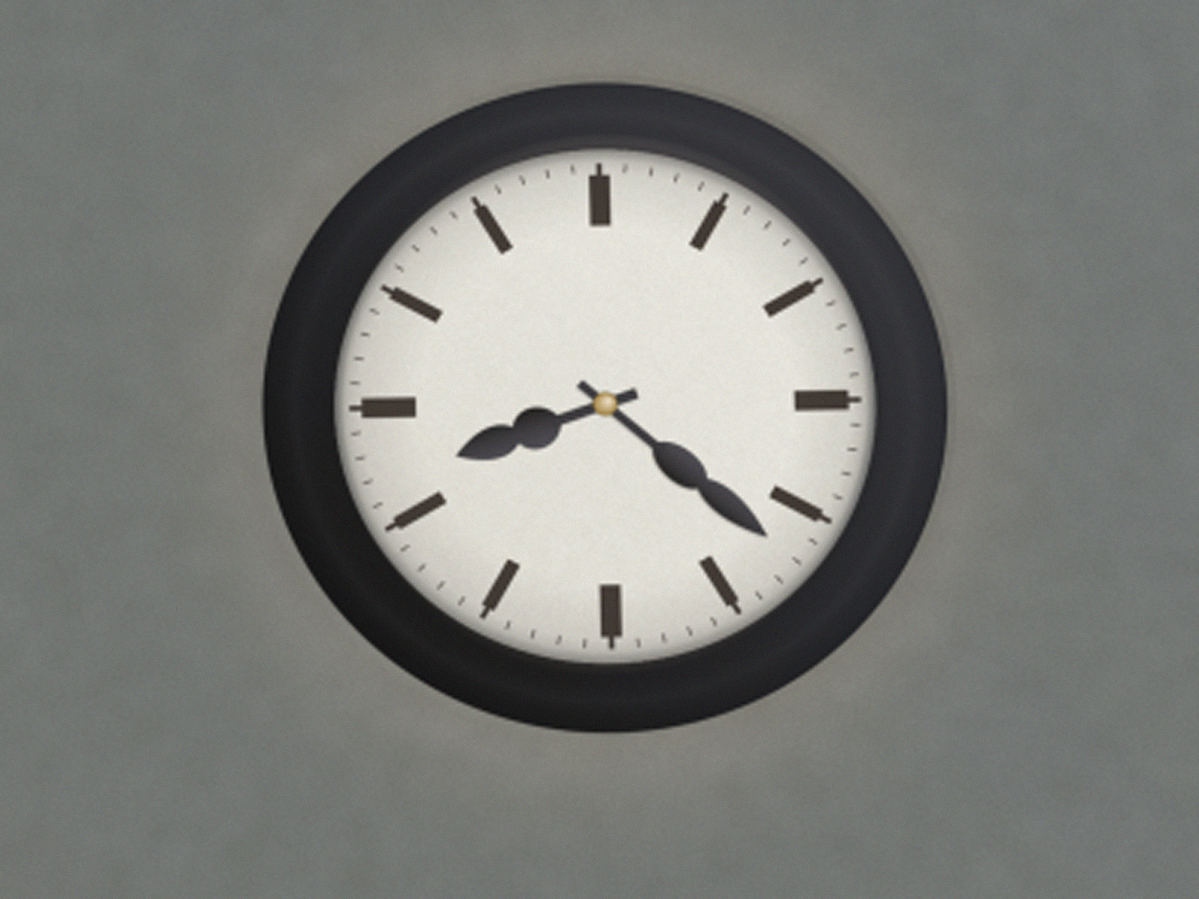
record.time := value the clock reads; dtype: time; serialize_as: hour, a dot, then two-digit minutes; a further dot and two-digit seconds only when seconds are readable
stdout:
8.22
